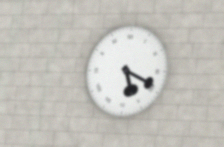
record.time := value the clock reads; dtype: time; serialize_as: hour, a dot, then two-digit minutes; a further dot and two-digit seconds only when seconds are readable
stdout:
5.19
